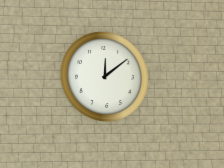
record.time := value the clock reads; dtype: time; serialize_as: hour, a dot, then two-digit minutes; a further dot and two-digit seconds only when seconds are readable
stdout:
12.09
